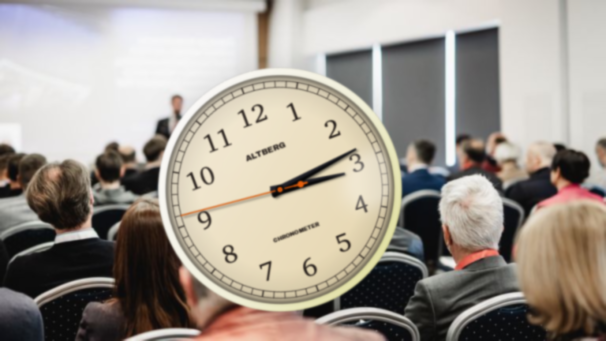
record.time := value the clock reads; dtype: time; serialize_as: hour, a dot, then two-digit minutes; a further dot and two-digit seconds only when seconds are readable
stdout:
3.13.46
